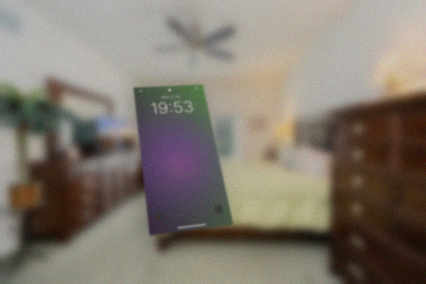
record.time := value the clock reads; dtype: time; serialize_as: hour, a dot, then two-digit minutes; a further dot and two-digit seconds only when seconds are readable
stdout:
19.53
